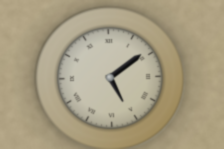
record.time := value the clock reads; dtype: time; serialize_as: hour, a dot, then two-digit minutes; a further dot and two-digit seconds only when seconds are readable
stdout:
5.09
